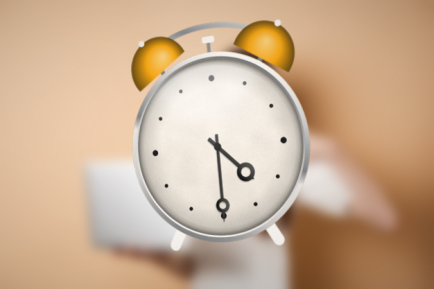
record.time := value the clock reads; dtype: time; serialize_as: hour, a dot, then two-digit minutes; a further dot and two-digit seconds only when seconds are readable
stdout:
4.30
